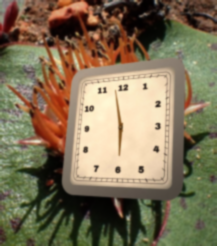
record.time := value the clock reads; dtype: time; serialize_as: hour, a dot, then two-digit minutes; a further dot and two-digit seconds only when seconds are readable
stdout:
5.58
